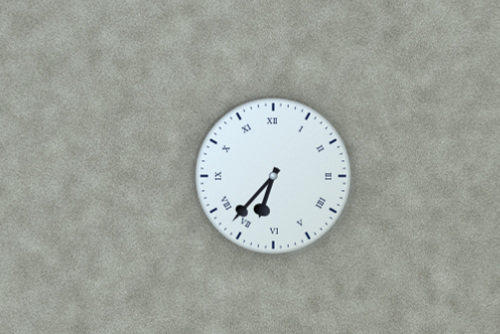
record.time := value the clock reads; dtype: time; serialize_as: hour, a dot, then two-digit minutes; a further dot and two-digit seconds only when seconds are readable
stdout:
6.37
